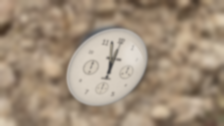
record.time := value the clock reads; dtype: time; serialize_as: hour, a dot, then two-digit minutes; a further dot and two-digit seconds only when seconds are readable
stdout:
11.57
